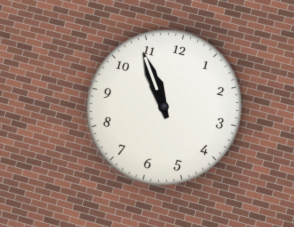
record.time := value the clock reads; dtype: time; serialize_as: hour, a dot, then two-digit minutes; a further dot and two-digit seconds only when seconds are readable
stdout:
10.54
